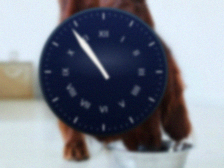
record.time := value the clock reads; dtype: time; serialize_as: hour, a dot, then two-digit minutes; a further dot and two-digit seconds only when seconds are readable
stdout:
10.54
